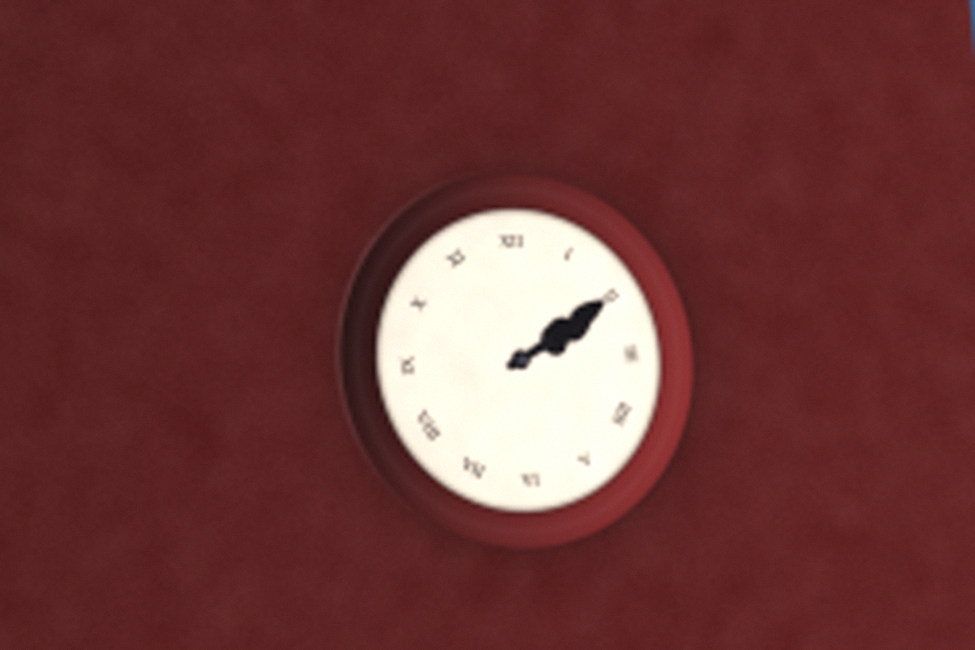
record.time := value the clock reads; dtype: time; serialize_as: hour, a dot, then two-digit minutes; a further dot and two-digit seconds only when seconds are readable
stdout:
2.10
